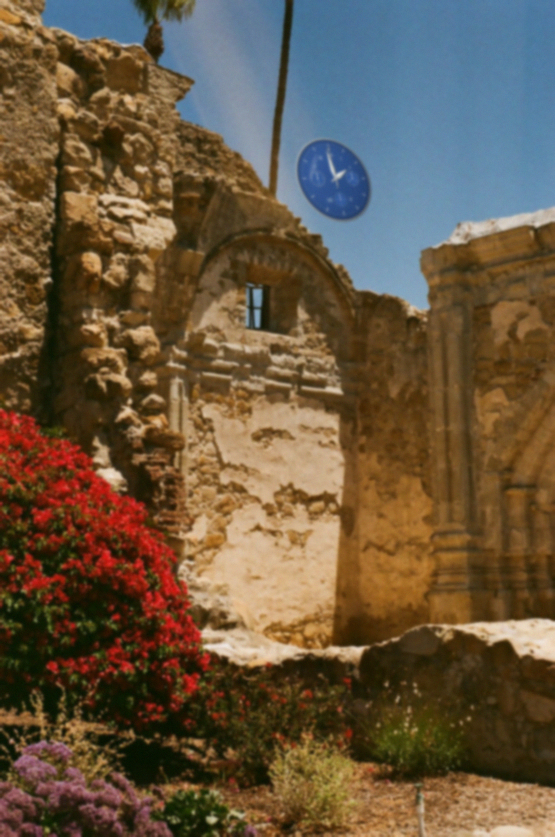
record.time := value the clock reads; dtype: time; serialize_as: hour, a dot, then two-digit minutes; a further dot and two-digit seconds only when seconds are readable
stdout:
1.59
